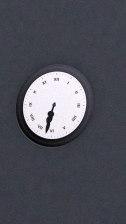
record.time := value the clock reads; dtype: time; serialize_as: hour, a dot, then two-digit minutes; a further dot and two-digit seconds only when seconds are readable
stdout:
6.32
